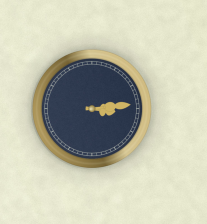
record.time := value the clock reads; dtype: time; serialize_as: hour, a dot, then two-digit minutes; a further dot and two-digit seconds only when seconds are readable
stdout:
3.14
